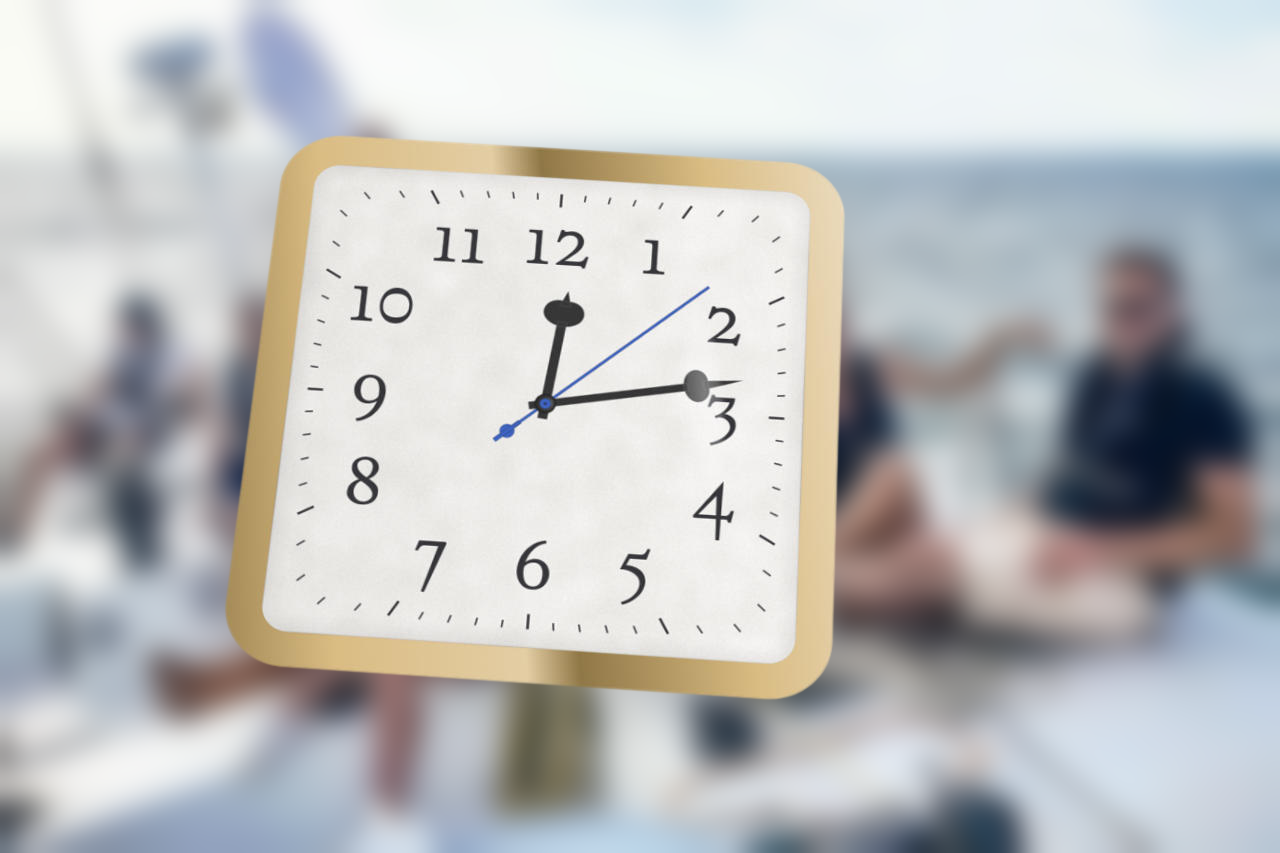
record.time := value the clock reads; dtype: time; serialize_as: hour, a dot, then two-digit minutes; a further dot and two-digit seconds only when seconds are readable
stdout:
12.13.08
